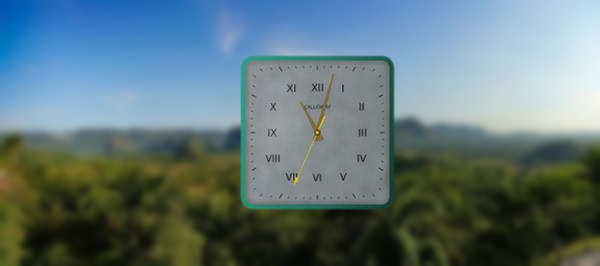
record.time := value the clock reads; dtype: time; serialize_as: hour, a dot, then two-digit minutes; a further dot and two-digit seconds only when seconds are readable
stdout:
11.02.34
